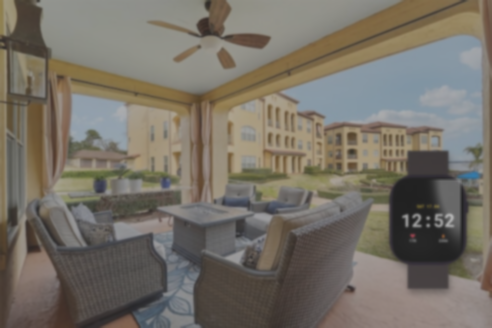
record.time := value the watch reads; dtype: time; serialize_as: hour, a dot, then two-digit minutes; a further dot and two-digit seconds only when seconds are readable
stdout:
12.52
